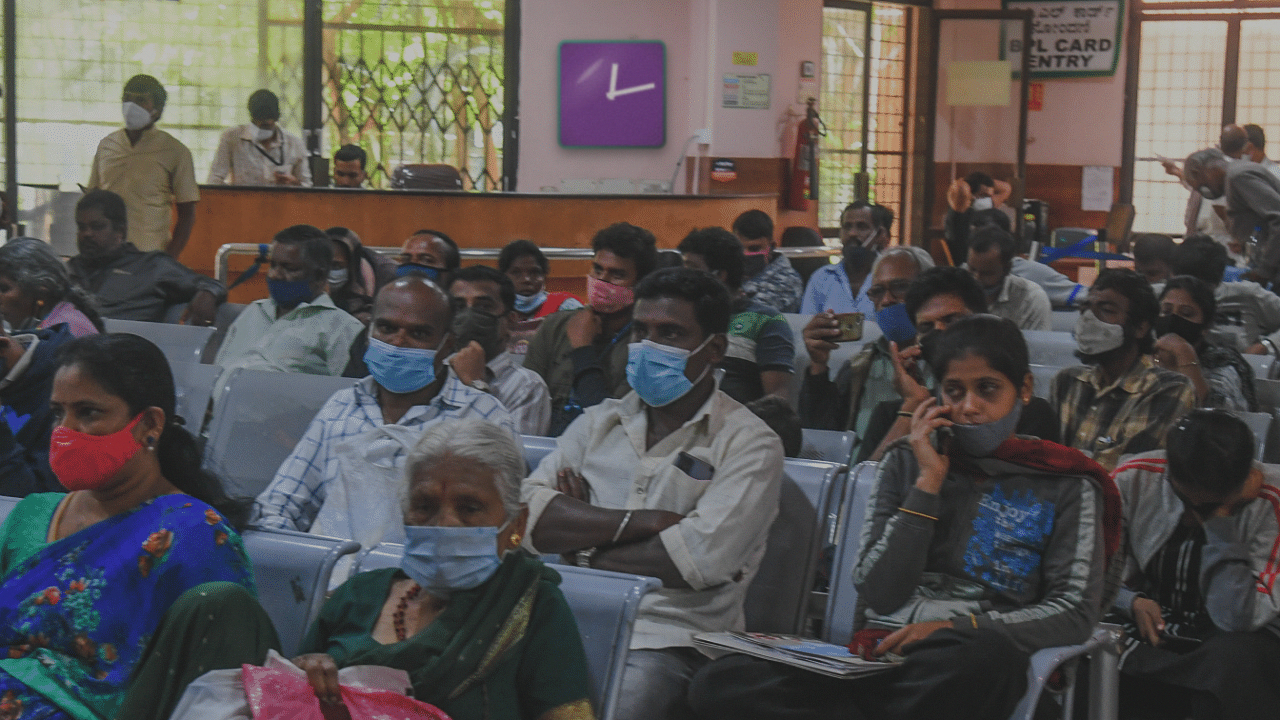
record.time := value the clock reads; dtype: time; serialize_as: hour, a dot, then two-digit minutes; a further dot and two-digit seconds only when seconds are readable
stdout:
12.13
